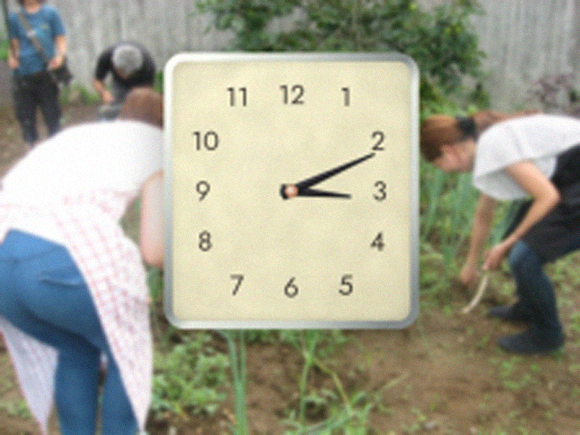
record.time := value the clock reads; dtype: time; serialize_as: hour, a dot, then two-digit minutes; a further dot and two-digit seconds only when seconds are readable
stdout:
3.11
